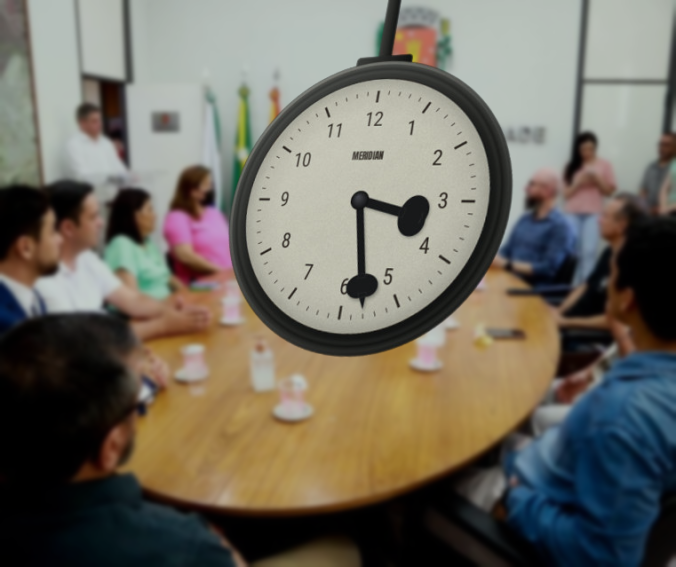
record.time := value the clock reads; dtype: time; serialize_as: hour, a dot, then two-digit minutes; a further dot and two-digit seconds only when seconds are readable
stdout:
3.28
